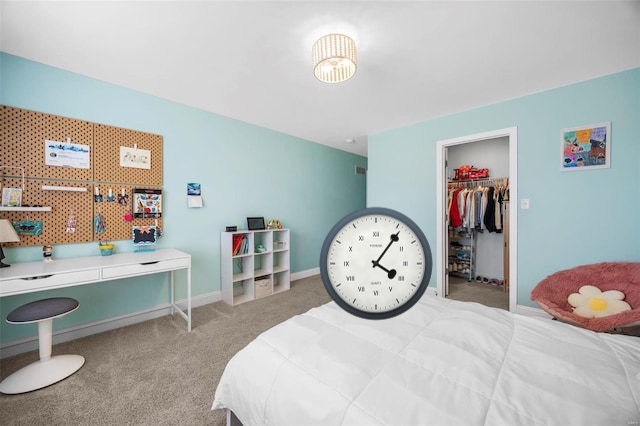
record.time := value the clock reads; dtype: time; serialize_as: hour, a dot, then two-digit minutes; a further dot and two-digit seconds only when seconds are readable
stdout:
4.06
